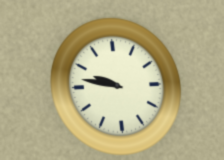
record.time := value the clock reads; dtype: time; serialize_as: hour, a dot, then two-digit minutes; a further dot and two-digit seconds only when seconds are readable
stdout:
9.47
